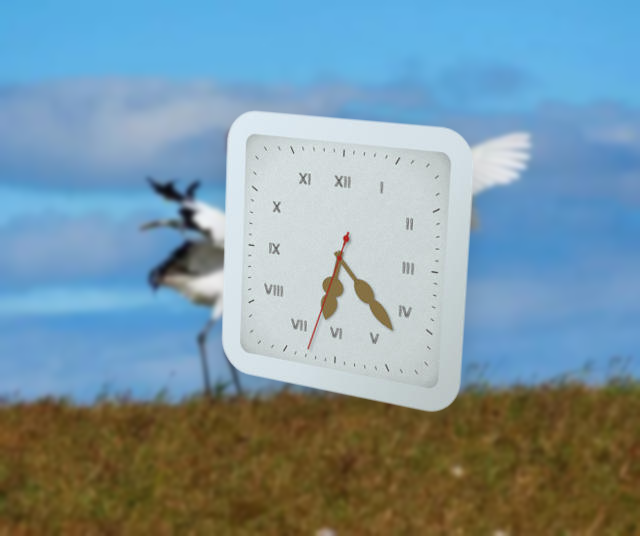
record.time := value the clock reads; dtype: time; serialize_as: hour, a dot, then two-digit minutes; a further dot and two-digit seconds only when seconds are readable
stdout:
6.22.33
